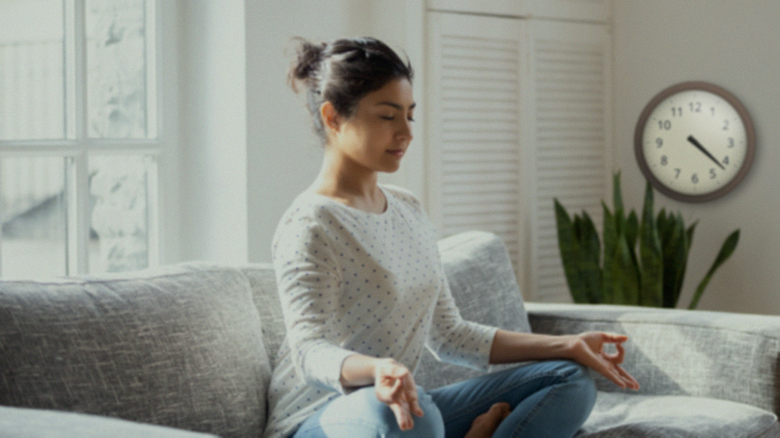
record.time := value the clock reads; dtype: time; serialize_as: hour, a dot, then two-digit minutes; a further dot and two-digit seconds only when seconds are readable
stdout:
4.22
